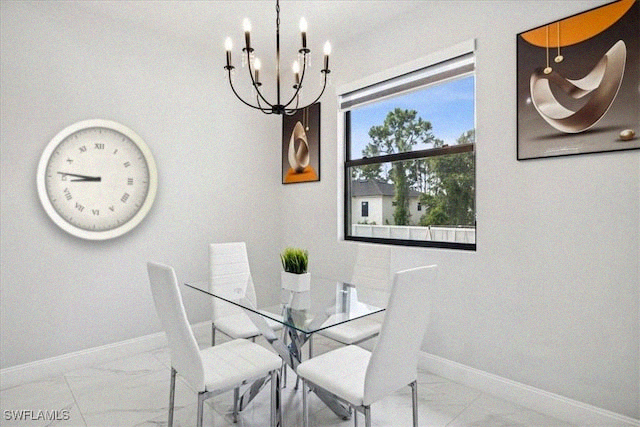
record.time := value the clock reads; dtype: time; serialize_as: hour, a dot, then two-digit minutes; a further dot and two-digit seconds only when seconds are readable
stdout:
8.46
